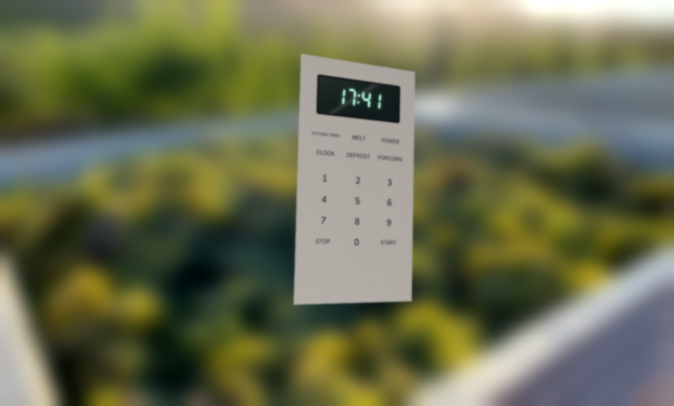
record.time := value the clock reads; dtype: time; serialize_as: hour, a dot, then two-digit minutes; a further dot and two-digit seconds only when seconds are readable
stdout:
17.41
